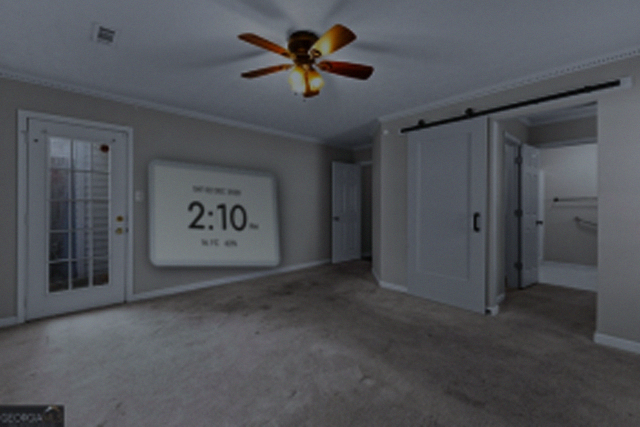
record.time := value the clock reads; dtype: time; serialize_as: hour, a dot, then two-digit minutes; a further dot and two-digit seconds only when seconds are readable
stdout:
2.10
